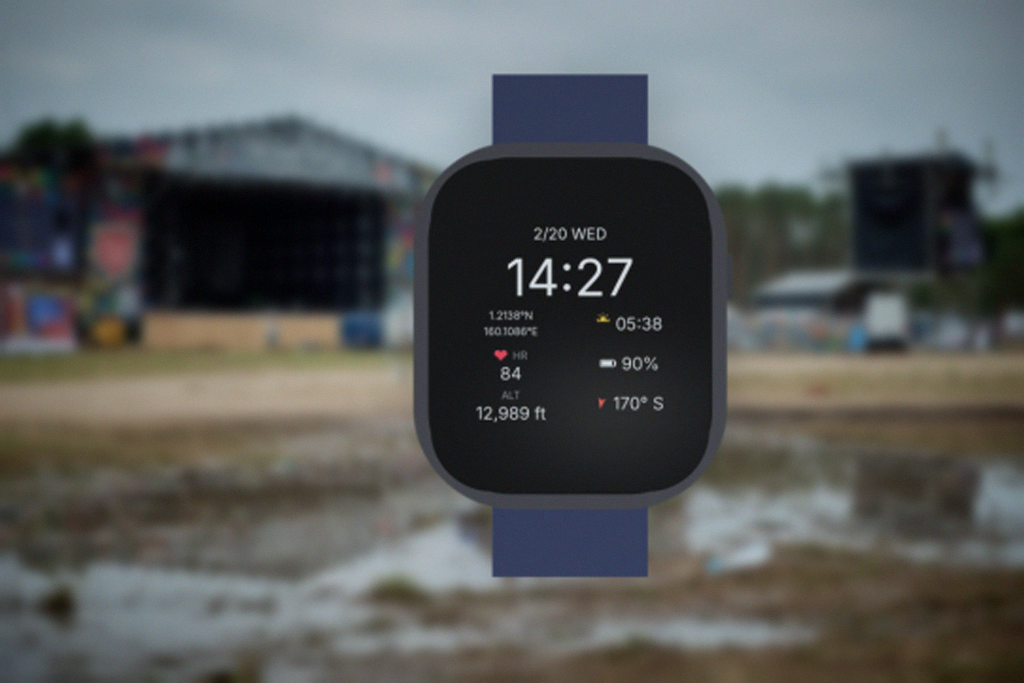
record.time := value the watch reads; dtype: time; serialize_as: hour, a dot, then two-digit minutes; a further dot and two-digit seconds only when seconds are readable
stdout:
14.27
